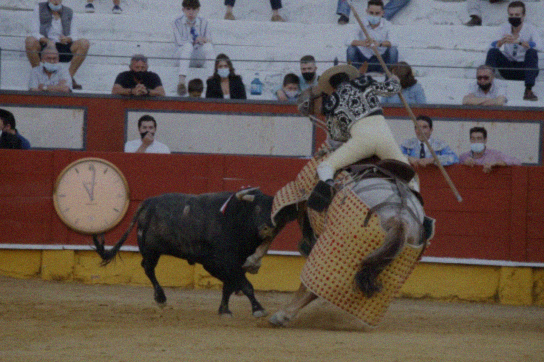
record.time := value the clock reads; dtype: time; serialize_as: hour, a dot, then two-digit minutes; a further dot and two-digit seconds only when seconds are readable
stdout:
11.01
